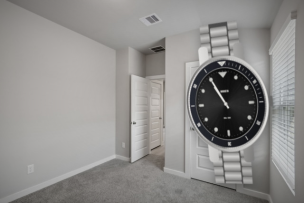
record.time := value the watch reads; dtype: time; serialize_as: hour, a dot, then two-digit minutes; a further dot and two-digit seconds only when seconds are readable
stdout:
10.55
